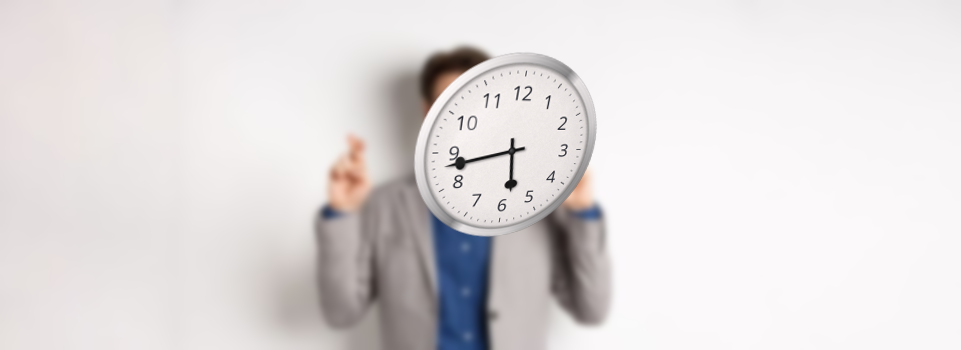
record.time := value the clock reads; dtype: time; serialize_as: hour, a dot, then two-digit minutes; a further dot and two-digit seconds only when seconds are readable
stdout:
5.43
